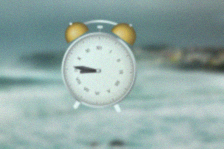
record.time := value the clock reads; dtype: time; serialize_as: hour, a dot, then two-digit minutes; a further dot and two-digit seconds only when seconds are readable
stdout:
8.46
